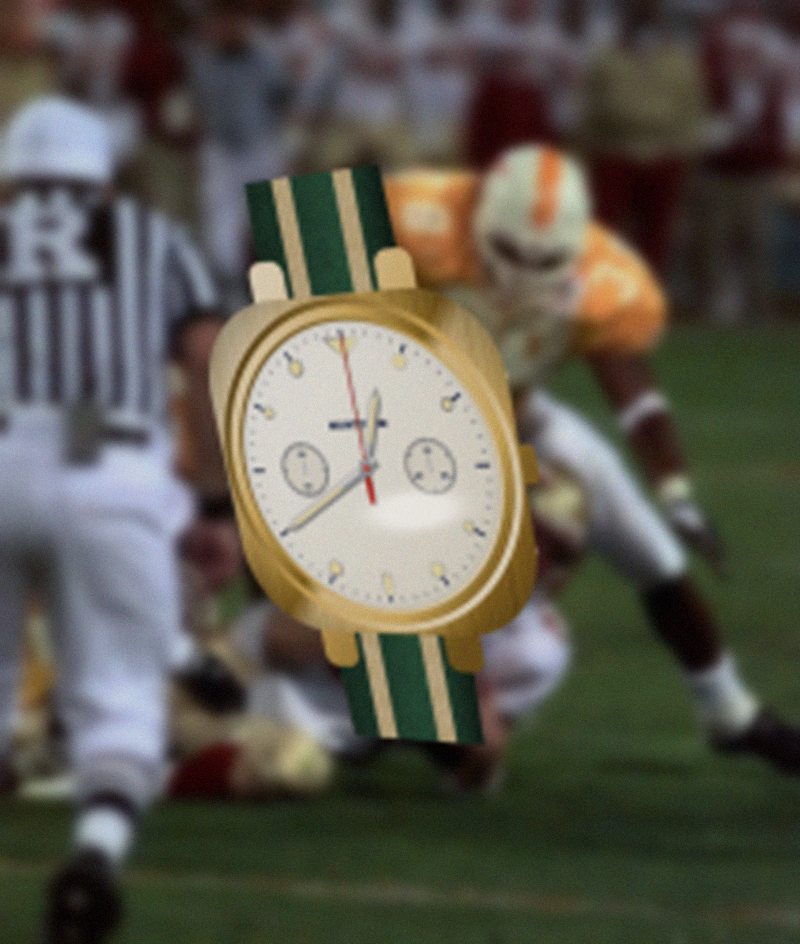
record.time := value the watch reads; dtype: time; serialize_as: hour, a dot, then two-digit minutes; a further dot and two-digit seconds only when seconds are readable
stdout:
12.40
